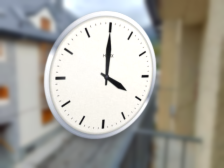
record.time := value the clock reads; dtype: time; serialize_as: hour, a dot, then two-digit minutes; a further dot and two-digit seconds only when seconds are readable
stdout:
4.00
